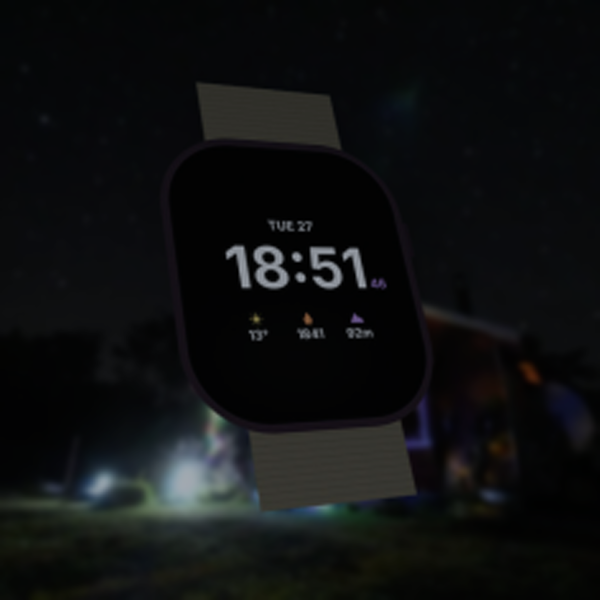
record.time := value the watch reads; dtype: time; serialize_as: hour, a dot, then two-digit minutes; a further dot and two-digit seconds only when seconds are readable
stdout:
18.51
